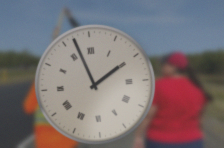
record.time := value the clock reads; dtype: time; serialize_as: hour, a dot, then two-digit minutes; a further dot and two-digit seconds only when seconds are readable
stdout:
1.57
